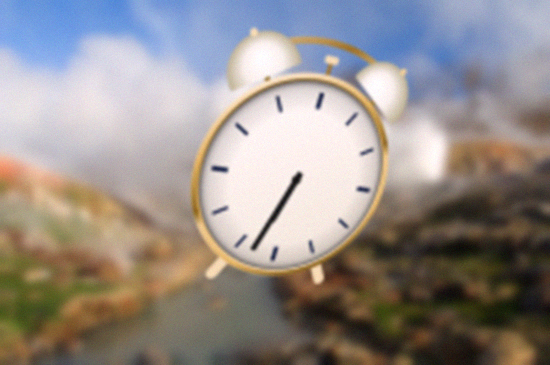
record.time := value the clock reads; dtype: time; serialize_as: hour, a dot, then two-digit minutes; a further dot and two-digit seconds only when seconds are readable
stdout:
6.33
